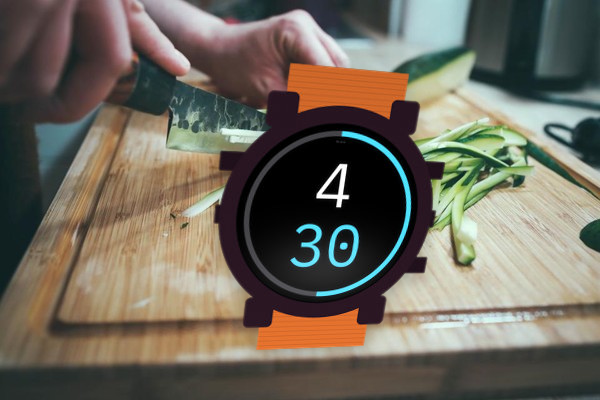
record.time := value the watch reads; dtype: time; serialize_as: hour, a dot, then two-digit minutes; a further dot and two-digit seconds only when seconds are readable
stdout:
4.30
